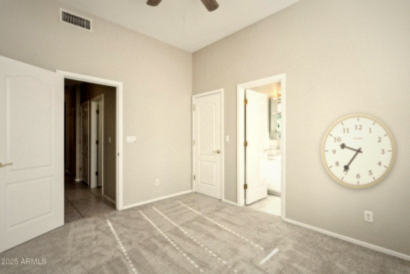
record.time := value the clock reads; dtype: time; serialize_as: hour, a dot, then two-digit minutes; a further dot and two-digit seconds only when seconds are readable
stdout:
9.36
